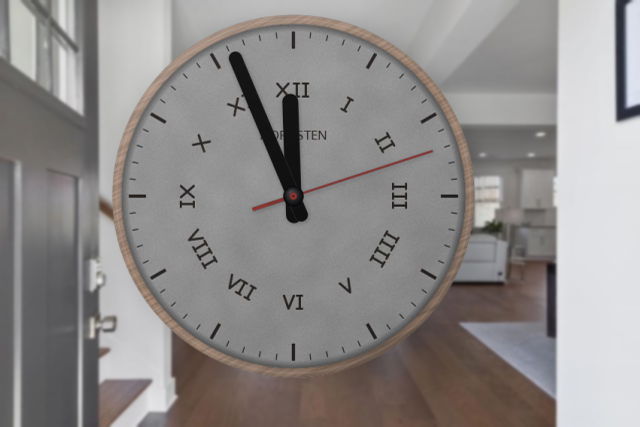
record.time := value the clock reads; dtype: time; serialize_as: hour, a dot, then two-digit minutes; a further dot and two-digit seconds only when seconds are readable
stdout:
11.56.12
